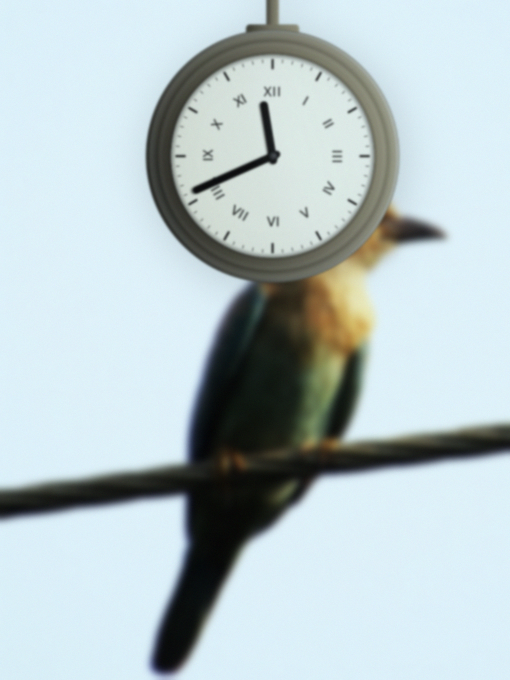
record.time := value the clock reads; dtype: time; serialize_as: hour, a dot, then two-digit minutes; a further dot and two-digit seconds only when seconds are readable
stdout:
11.41
